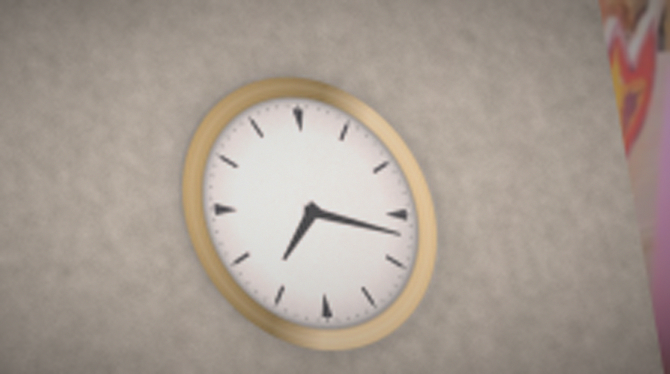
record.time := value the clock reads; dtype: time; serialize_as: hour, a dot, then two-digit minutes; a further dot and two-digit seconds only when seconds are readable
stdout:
7.17
